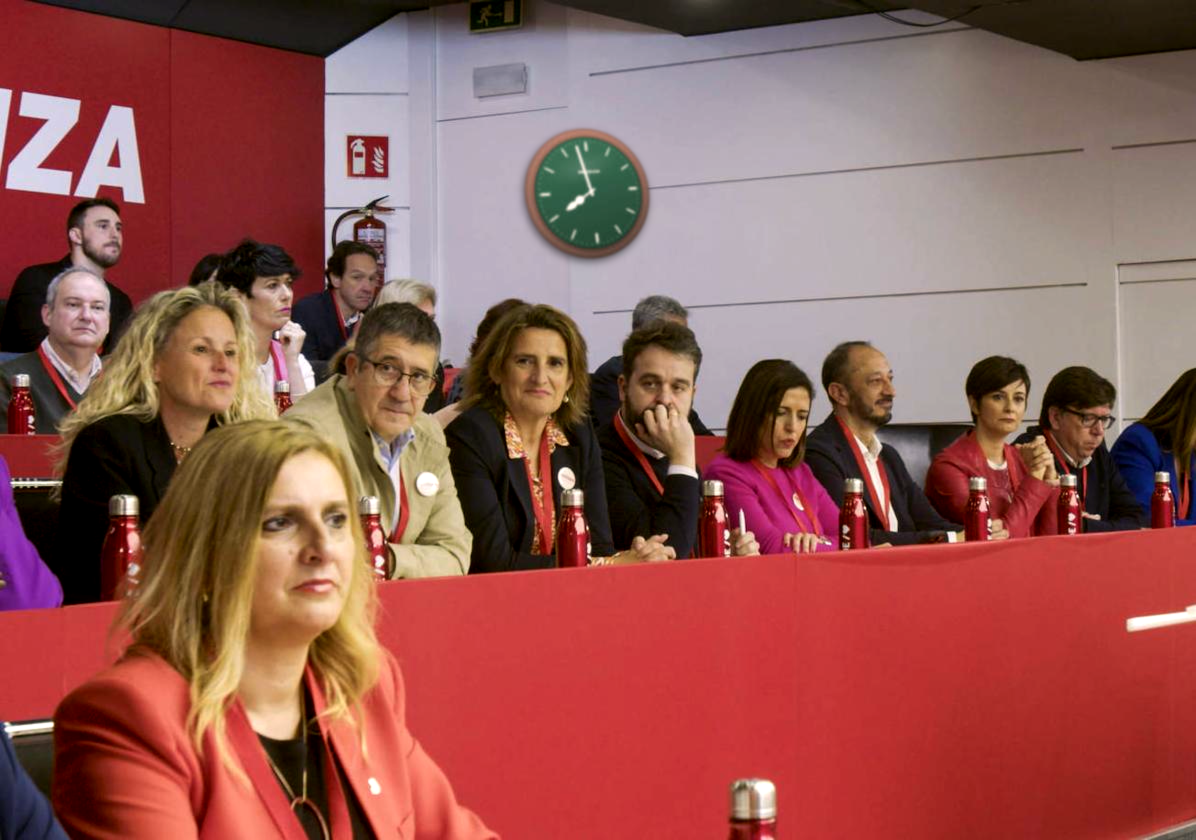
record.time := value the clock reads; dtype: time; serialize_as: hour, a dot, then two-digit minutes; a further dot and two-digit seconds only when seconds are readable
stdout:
7.58
